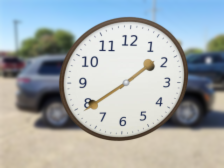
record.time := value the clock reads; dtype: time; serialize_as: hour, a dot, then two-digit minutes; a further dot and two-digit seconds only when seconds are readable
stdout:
1.39
